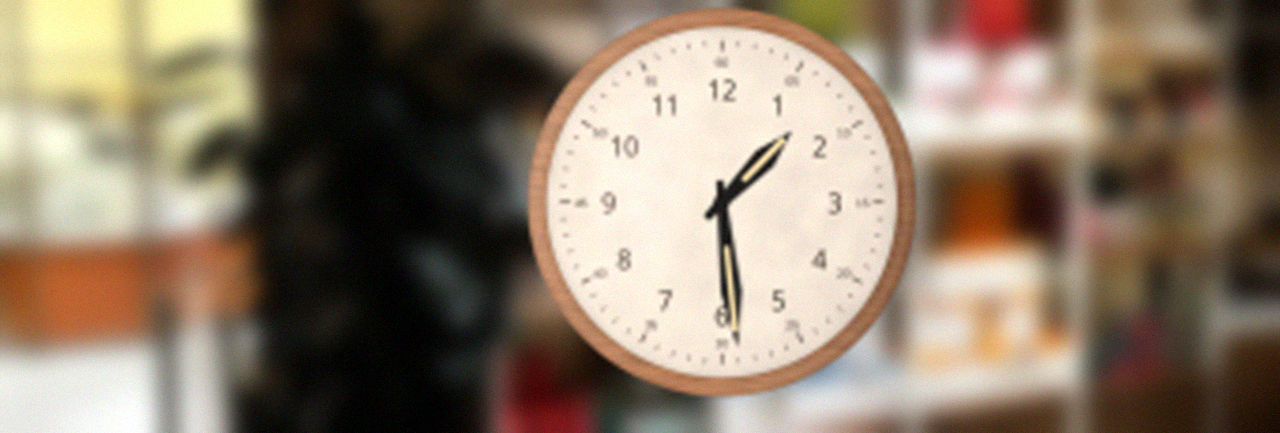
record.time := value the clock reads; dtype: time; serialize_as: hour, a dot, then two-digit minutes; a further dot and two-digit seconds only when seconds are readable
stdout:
1.29
